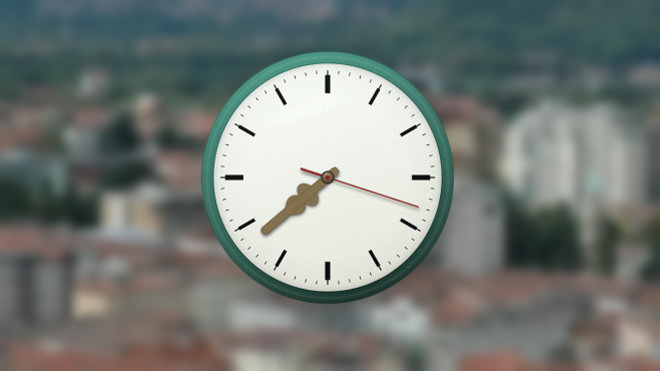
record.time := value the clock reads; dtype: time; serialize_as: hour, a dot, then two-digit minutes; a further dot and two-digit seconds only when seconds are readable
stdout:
7.38.18
